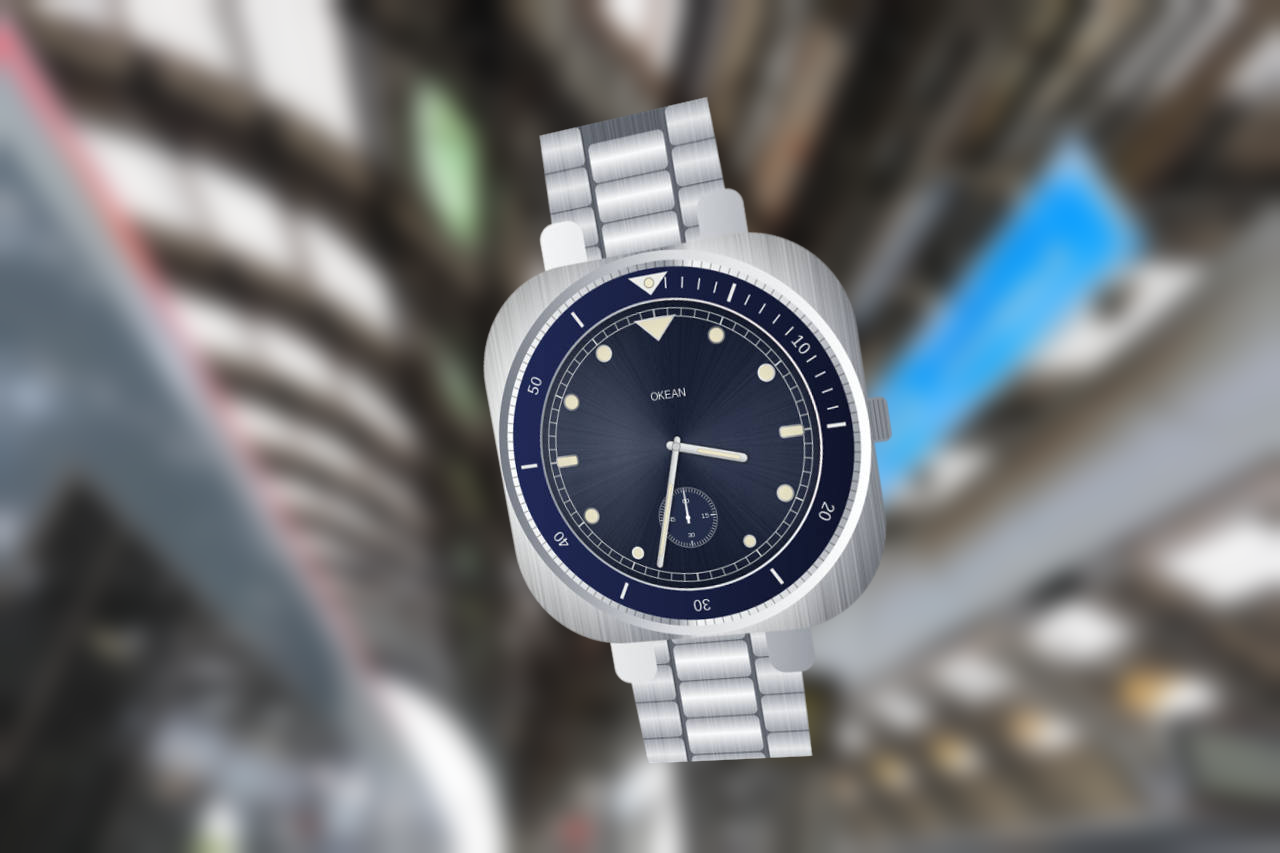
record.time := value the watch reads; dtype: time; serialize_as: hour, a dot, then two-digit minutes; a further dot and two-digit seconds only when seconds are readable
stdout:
3.33
